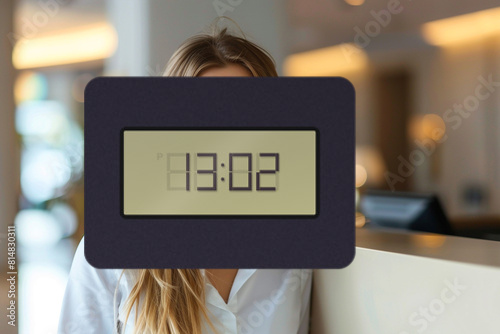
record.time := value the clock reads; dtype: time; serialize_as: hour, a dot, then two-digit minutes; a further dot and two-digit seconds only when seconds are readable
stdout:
13.02
